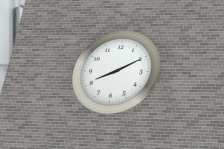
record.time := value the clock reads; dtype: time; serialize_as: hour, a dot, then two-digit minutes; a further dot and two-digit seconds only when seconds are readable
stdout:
8.10
